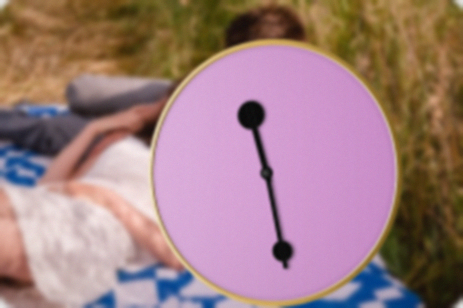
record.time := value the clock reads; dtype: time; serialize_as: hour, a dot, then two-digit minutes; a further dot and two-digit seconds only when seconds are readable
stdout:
11.28
